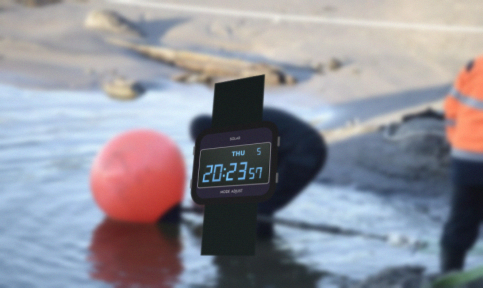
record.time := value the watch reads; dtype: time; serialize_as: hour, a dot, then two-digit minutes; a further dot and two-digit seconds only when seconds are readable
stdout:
20.23.57
